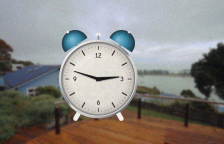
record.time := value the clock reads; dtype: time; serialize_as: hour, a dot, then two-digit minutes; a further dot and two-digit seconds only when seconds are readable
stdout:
2.48
